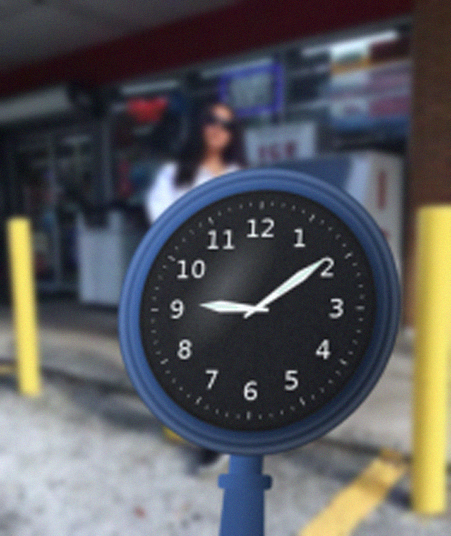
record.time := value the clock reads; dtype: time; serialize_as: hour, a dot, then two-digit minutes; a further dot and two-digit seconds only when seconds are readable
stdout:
9.09
